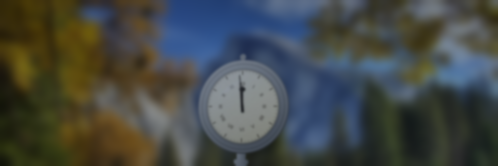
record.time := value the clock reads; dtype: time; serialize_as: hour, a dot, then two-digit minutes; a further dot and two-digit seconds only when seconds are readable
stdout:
11.59
